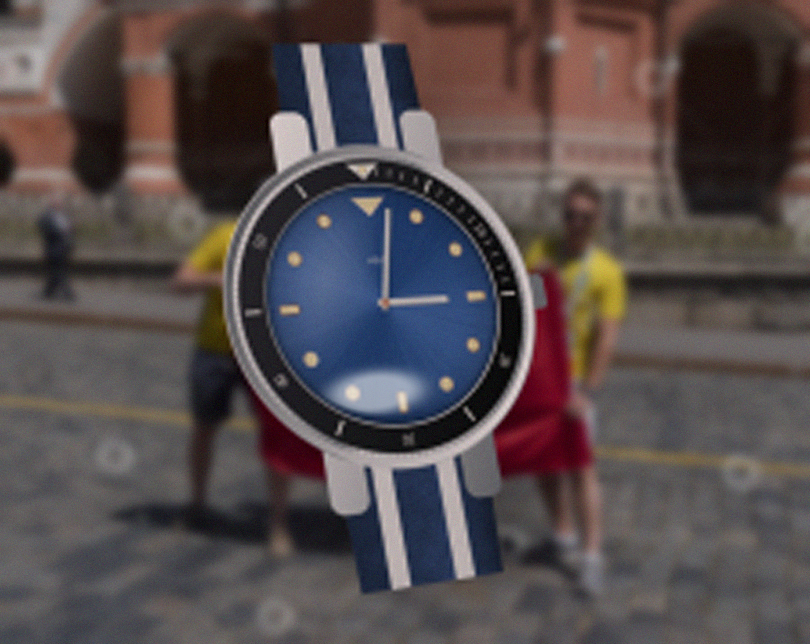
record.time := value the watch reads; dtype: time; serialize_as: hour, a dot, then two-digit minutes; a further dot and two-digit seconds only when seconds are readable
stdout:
3.02
